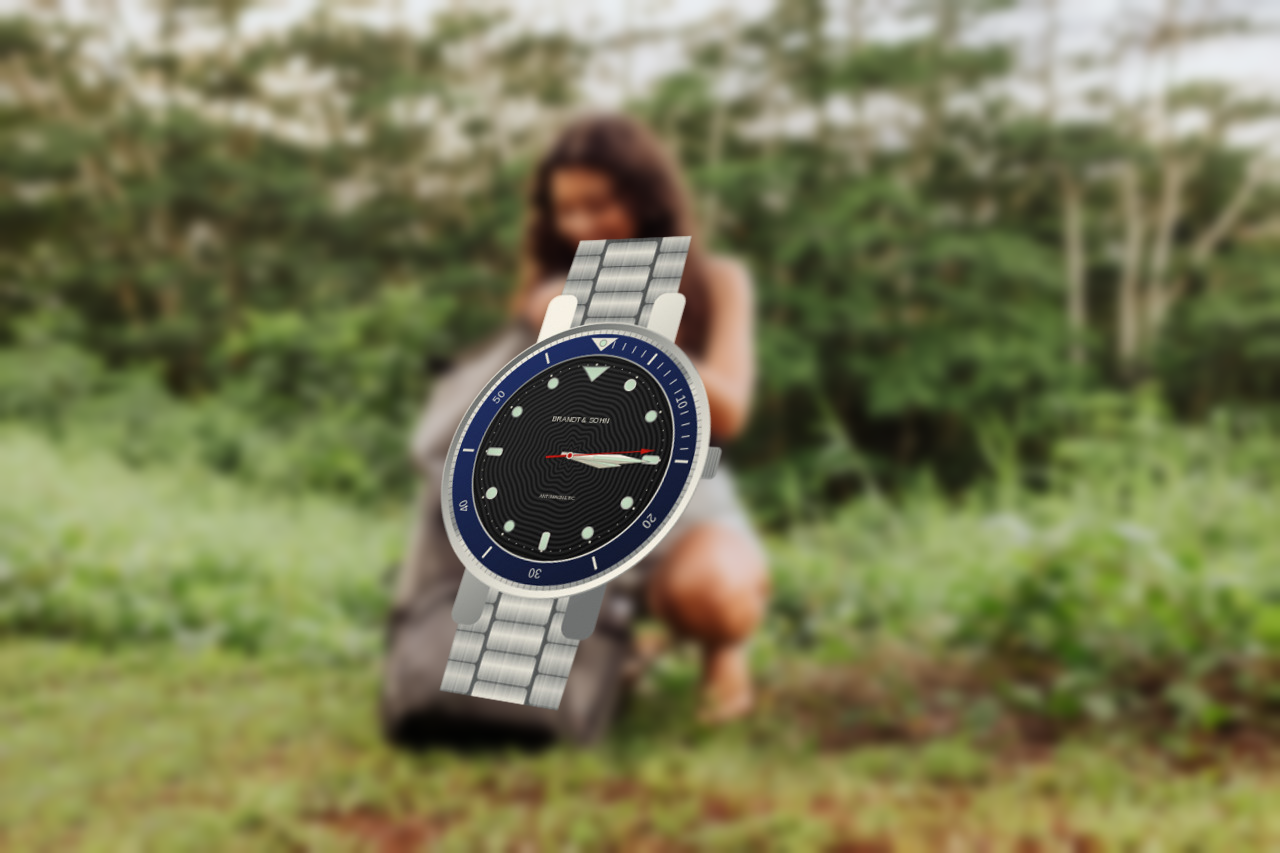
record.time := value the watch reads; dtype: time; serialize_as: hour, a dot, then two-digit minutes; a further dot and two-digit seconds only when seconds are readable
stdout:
3.15.14
